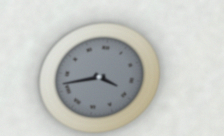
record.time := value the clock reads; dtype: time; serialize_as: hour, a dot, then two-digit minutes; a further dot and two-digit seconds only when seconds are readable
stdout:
3.42
